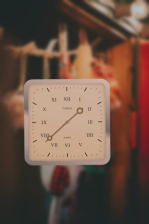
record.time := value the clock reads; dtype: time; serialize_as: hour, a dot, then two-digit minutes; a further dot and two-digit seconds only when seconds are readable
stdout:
1.38
